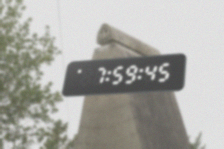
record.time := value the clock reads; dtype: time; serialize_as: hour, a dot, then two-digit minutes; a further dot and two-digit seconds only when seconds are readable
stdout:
7.59.45
